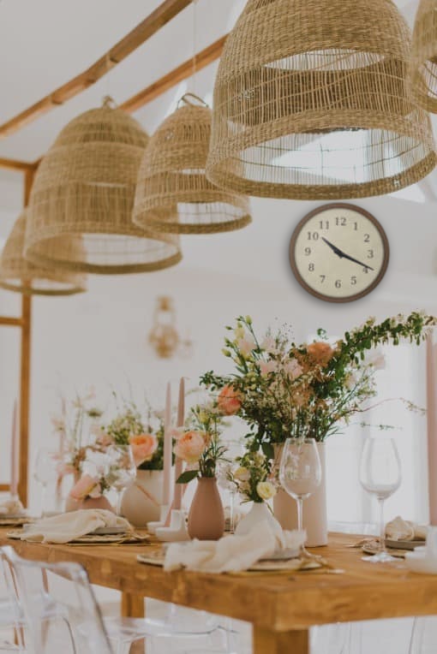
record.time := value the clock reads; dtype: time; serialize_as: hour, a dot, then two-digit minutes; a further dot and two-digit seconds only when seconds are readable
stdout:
10.19
